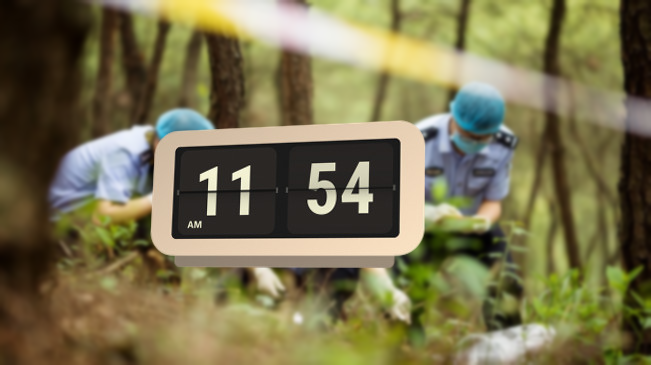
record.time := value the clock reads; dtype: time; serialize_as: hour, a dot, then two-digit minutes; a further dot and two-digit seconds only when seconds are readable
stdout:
11.54
